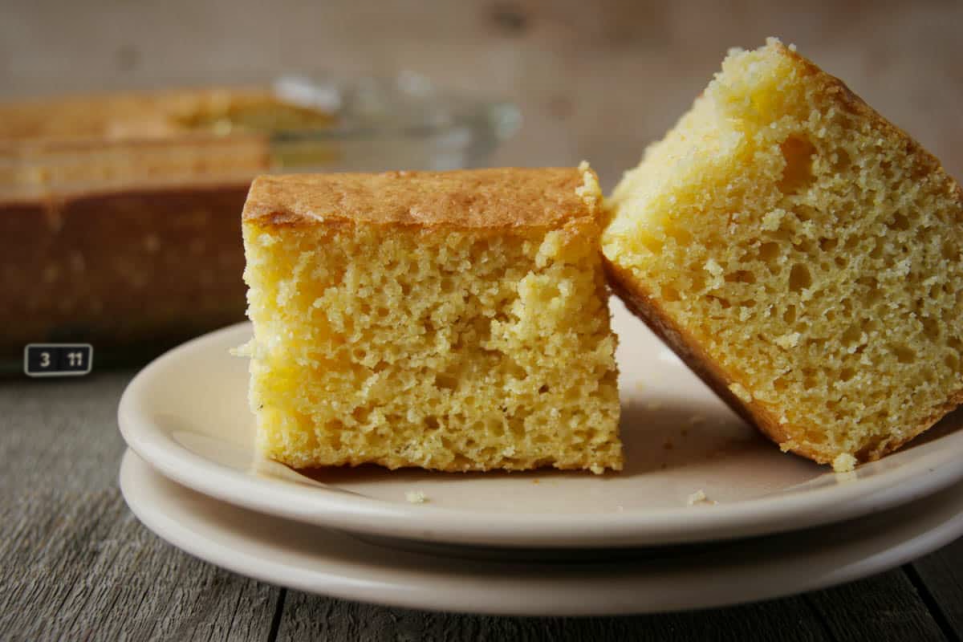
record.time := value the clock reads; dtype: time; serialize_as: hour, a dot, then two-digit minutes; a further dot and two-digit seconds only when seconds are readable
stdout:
3.11
